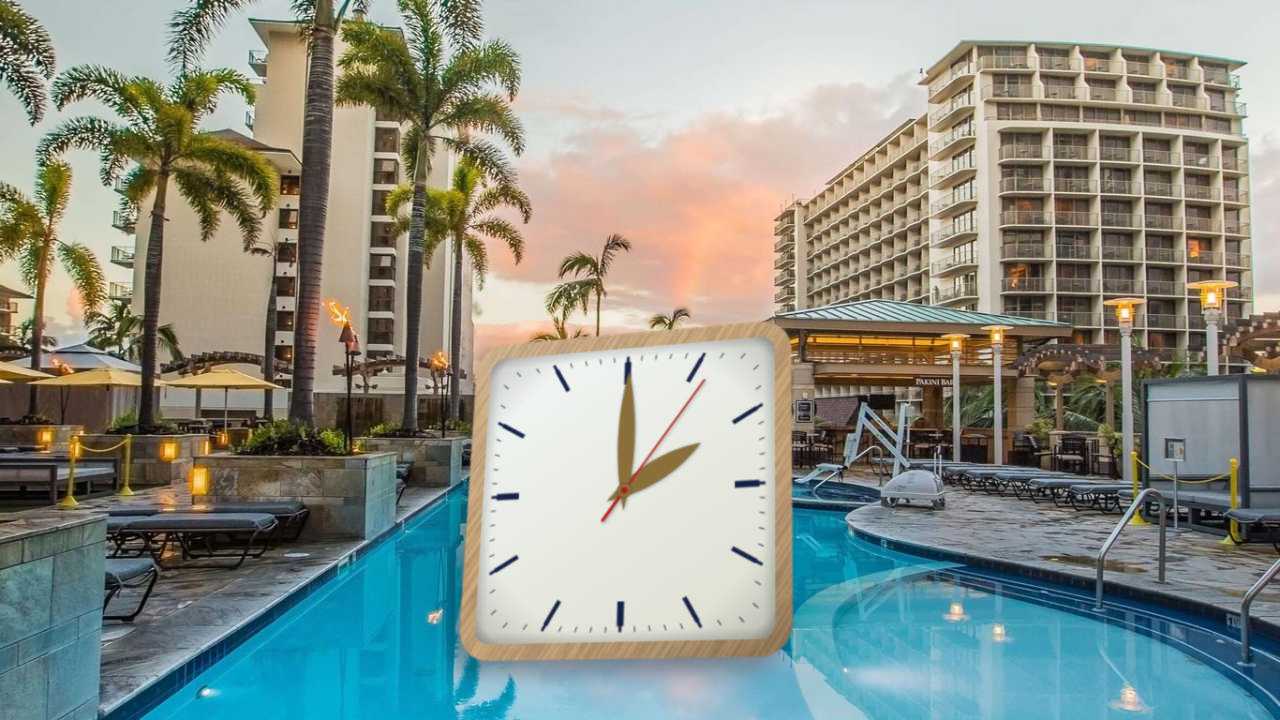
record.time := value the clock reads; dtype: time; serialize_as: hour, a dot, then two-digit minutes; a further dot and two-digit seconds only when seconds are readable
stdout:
2.00.06
